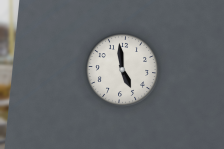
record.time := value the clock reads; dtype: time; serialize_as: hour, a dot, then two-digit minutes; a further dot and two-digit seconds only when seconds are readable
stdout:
4.58
